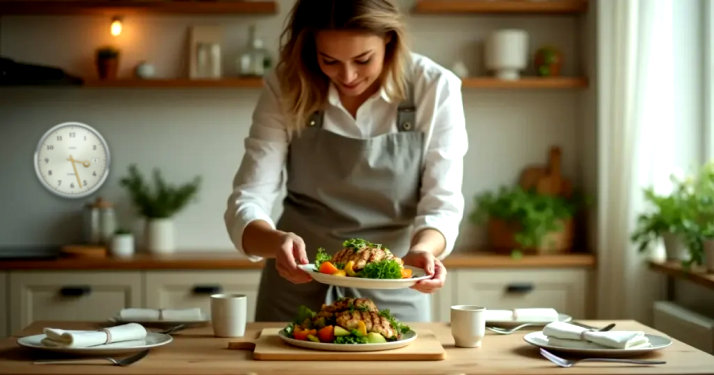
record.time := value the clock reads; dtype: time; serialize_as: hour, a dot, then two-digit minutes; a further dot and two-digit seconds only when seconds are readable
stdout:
3.27
